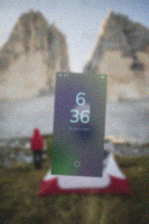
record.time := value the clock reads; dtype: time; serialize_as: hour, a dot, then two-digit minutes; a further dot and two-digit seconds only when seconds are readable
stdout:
6.36
